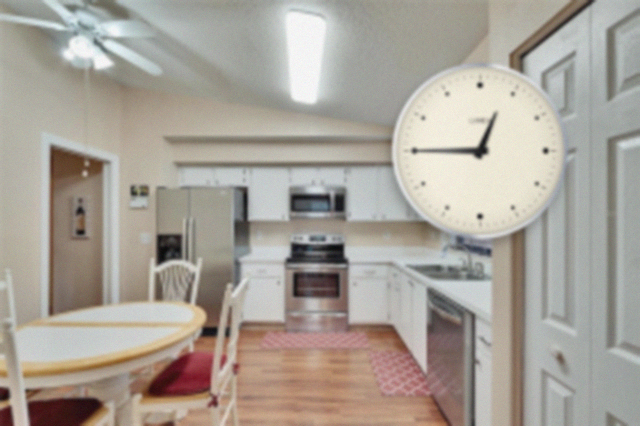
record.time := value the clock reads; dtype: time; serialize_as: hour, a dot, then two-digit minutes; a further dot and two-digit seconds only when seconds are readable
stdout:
12.45
